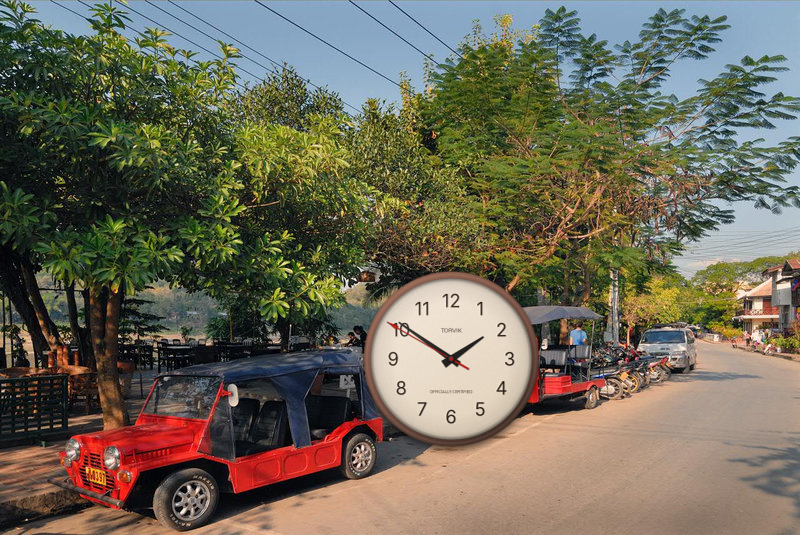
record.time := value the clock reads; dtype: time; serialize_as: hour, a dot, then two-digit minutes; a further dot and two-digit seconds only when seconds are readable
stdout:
1.50.50
